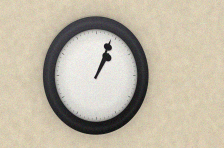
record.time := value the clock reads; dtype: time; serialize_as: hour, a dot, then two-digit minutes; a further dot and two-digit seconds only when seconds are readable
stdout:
1.04
